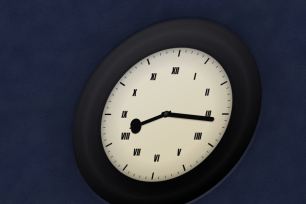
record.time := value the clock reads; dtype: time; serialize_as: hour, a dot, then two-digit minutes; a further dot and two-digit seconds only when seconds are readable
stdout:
8.16
